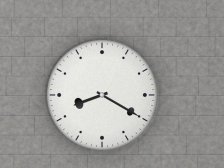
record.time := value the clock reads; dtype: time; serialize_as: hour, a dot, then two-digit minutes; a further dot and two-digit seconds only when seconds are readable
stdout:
8.20
